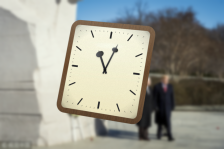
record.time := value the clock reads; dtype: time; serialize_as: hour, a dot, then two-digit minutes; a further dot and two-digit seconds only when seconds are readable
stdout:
11.03
